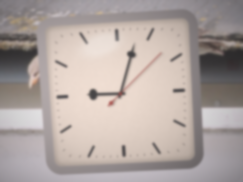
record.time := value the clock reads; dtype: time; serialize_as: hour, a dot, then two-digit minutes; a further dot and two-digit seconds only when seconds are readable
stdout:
9.03.08
